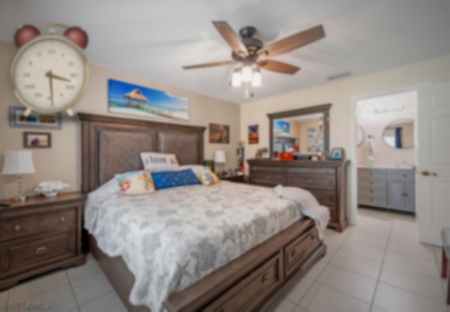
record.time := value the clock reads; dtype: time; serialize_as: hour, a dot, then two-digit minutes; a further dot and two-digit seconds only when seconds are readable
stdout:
3.29
